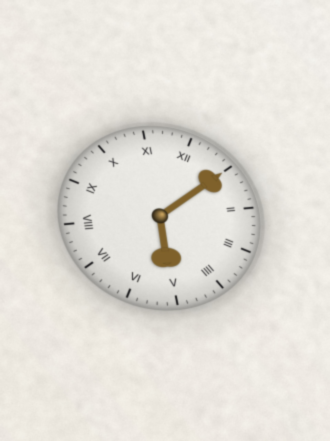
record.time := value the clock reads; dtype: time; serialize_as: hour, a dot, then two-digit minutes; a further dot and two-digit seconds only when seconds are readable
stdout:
5.05
